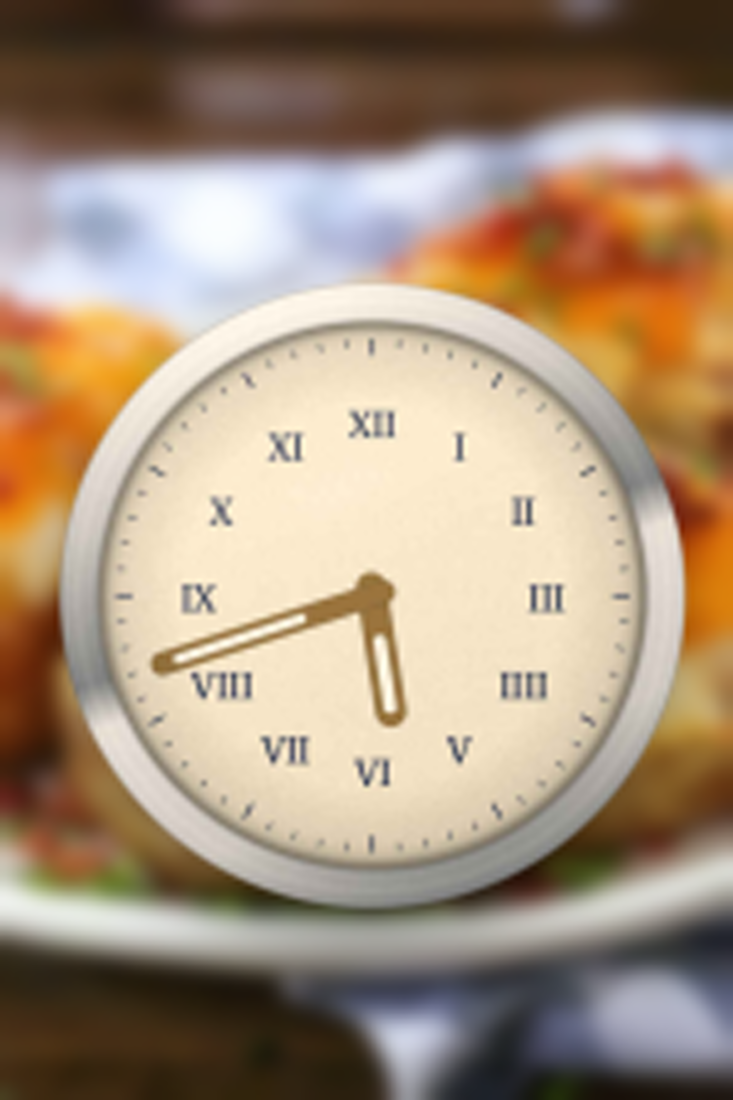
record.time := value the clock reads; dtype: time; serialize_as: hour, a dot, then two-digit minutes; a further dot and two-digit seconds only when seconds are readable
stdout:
5.42
